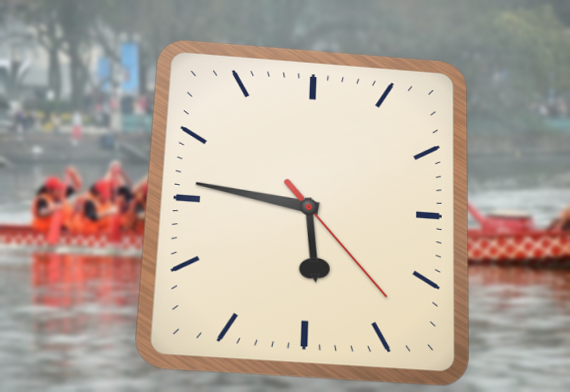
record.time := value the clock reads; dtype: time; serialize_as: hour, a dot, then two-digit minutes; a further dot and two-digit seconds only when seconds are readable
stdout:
5.46.23
